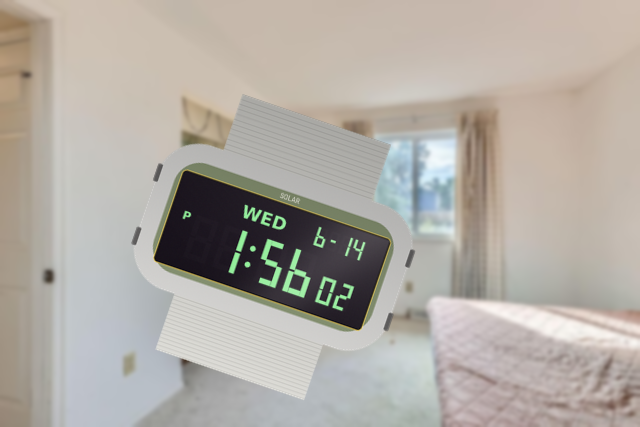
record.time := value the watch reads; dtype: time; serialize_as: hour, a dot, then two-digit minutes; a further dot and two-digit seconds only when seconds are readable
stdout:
1.56.02
